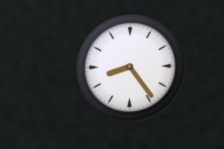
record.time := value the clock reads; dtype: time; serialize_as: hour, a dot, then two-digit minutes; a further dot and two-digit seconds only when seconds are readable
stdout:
8.24
